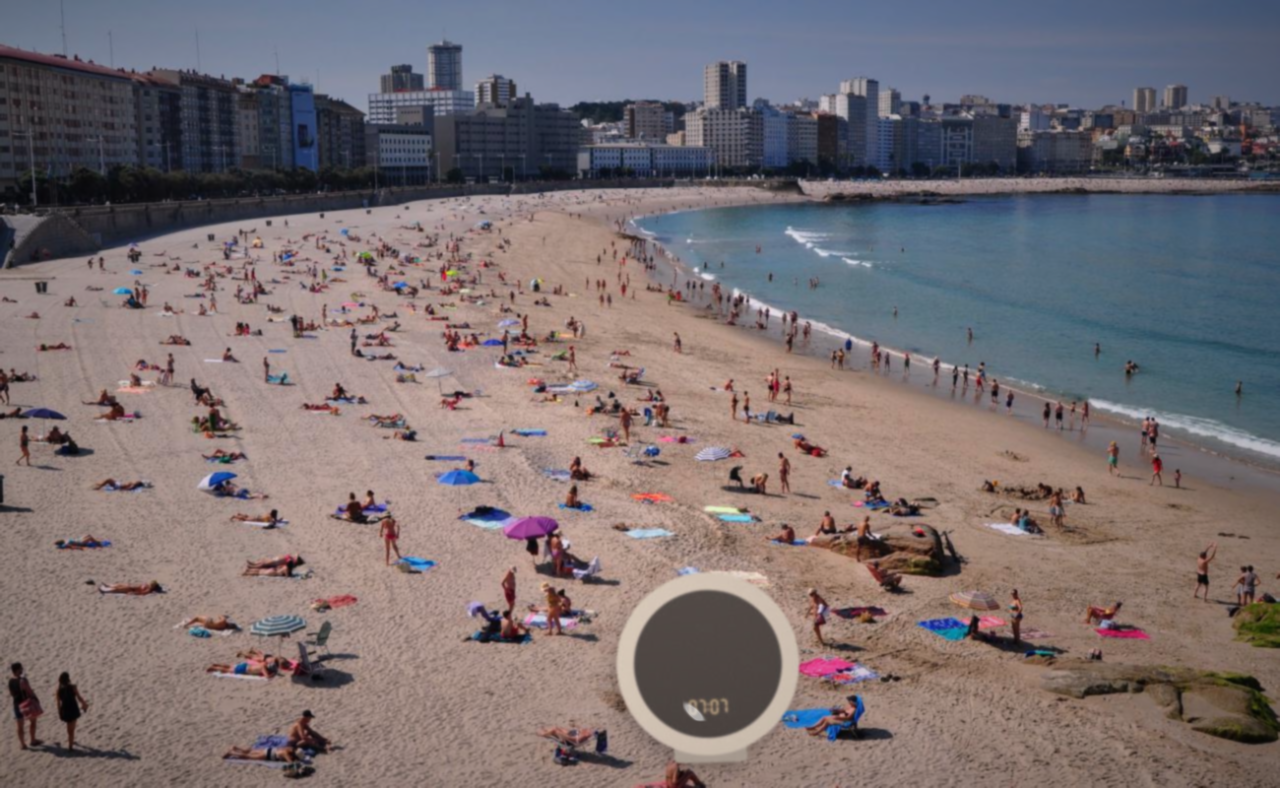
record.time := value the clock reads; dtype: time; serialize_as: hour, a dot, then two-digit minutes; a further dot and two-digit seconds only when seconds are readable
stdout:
7.07
